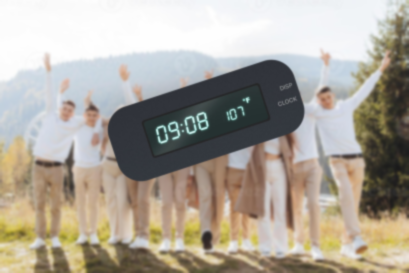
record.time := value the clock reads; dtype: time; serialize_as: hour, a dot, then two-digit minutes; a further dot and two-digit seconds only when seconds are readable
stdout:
9.08
